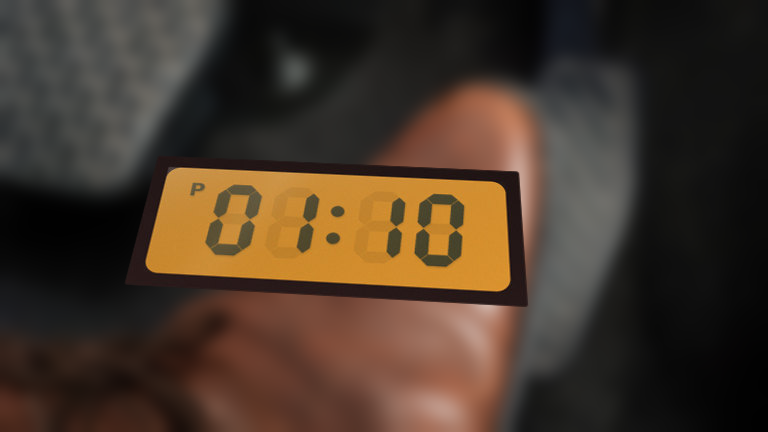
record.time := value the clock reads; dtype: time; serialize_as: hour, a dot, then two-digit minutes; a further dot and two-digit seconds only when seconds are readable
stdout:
1.10
